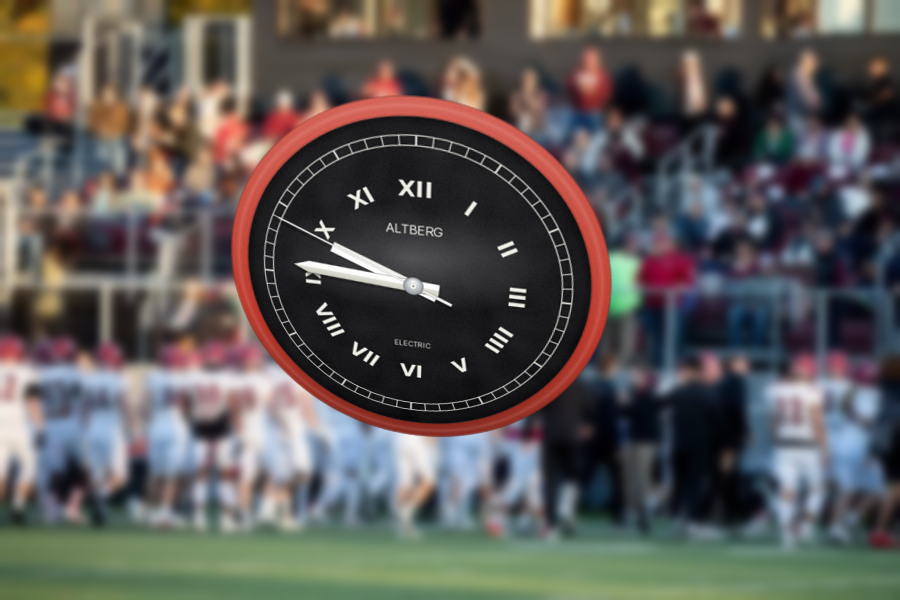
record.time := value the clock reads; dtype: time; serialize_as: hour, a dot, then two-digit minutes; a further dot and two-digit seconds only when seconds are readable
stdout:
9.45.49
